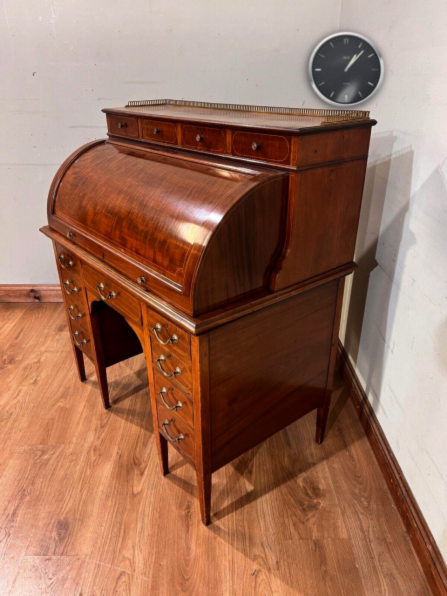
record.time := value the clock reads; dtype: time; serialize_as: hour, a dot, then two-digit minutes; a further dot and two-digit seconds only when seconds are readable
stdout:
1.07
